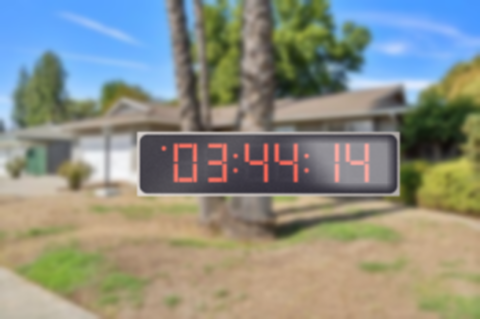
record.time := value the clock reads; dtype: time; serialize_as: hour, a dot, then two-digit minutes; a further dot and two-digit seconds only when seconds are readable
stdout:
3.44.14
